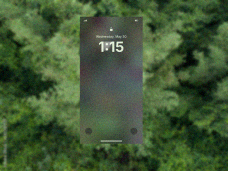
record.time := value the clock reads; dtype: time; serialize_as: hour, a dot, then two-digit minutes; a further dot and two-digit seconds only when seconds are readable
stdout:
1.15
